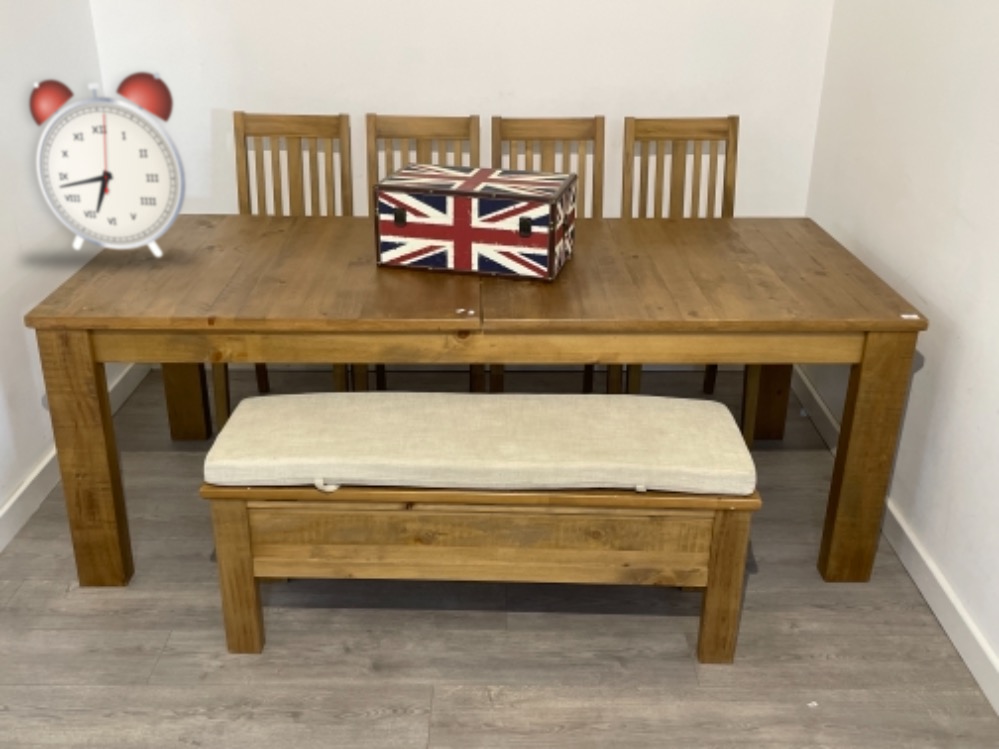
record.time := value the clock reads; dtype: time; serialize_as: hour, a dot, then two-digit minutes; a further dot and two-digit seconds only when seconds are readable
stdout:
6.43.01
